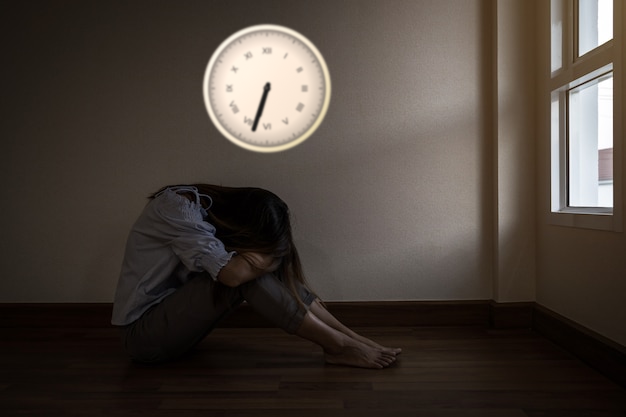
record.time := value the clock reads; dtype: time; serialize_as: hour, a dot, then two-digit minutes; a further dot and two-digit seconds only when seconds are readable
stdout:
6.33
